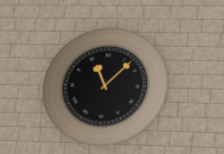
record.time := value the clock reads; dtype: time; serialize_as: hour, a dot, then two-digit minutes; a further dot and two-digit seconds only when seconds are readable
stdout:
11.07
